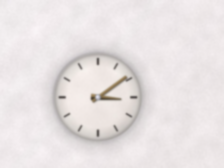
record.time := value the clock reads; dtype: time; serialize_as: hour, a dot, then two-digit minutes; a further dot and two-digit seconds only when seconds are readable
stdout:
3.09
